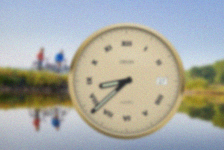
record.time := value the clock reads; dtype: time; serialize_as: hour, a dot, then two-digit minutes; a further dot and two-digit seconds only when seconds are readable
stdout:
8.38
